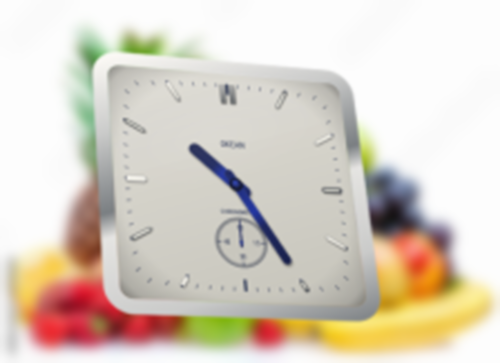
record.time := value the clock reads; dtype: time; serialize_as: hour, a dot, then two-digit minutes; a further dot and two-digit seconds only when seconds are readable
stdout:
10.25
